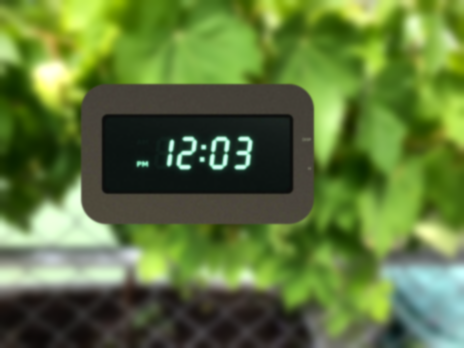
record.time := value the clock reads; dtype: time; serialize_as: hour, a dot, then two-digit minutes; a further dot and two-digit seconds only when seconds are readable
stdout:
12.03
